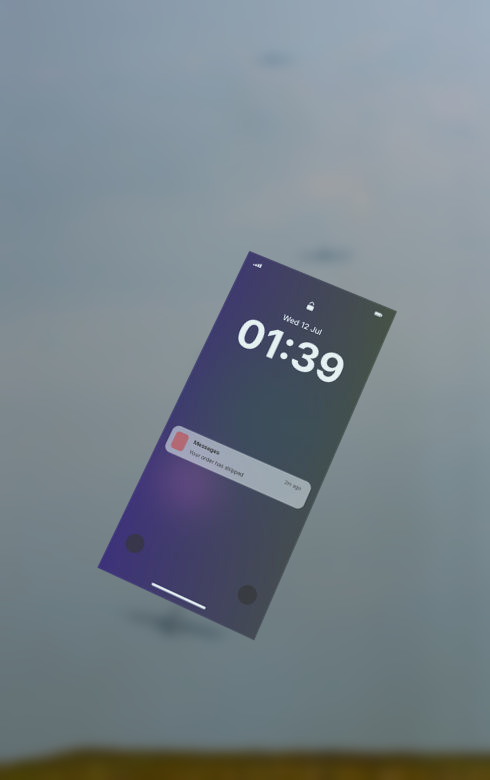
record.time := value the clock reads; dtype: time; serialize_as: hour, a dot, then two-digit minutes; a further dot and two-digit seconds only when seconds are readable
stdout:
1.39
